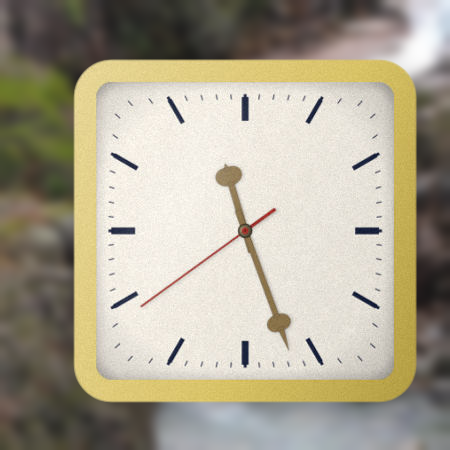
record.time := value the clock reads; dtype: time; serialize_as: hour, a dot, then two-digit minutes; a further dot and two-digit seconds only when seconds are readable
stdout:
11.26.39
